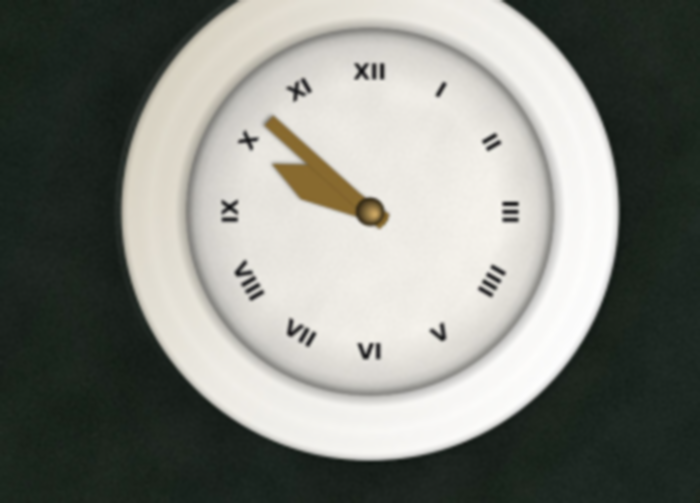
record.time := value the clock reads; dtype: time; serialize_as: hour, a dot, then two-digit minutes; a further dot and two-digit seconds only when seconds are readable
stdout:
9.52
